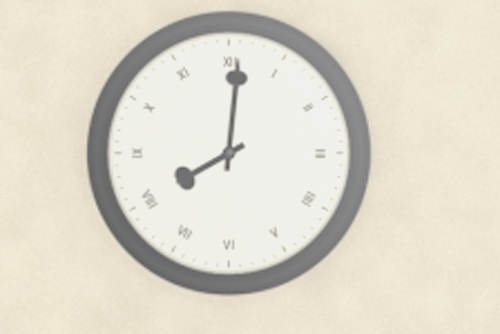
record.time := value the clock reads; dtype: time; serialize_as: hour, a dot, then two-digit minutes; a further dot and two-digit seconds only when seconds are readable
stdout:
8.01
